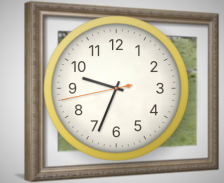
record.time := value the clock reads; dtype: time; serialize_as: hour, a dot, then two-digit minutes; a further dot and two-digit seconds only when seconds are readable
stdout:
9.33.43
